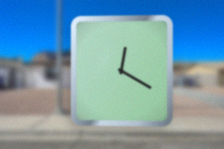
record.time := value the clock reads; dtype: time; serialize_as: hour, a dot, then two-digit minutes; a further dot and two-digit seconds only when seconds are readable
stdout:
12.20
